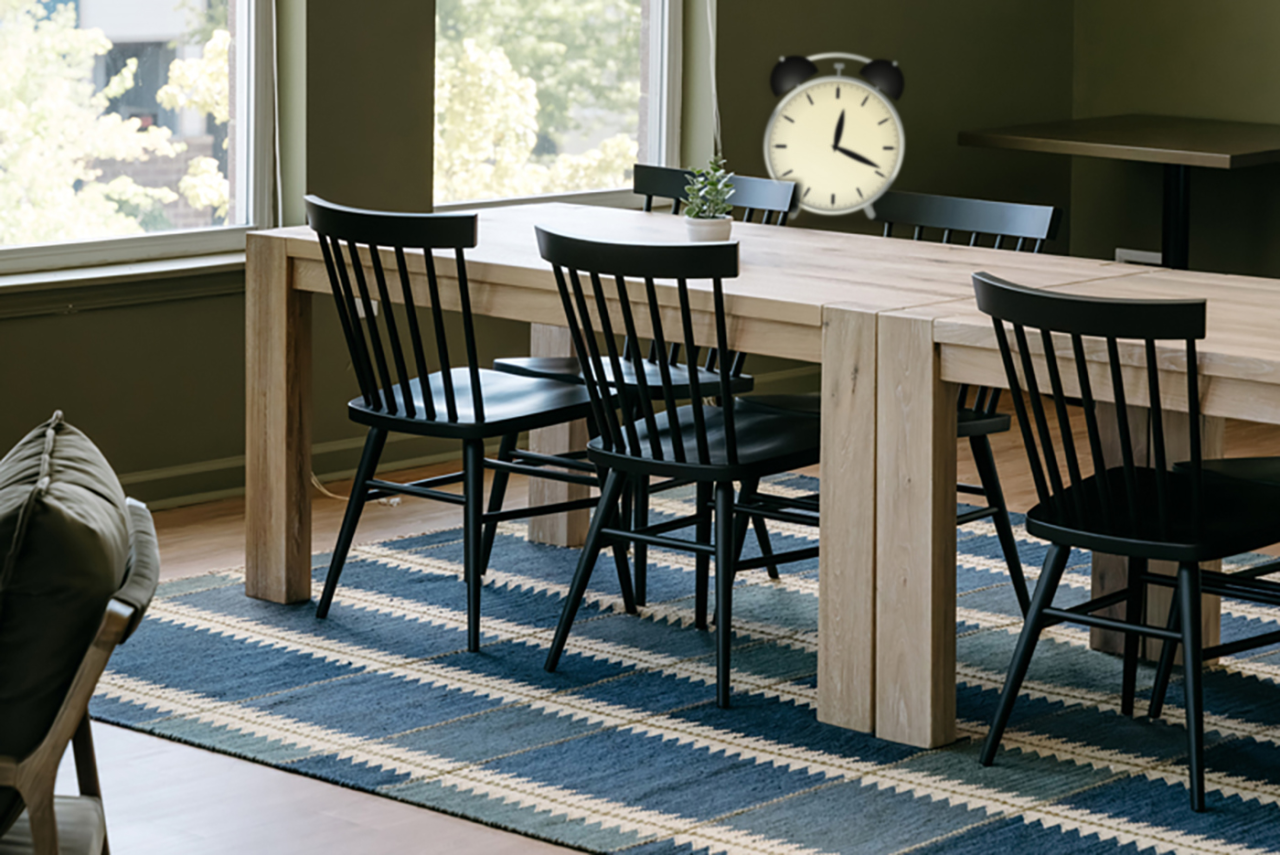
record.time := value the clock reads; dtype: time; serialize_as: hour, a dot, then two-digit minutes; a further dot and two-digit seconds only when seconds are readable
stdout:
12.19
